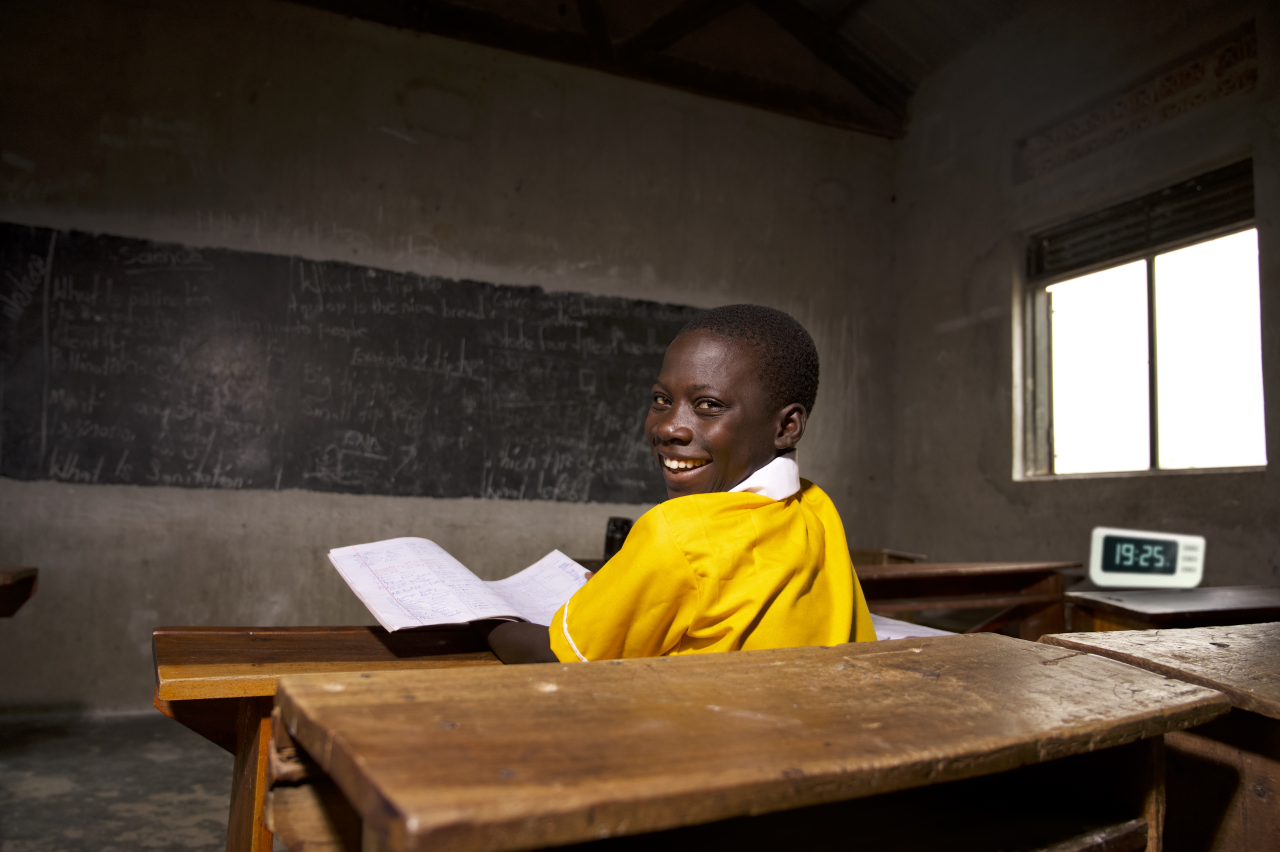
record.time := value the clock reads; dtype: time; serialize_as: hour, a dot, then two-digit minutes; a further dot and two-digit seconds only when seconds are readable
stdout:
19.25
